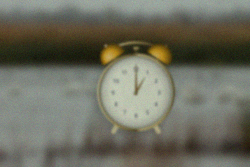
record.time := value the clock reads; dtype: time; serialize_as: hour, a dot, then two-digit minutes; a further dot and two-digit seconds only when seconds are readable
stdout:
1.00
